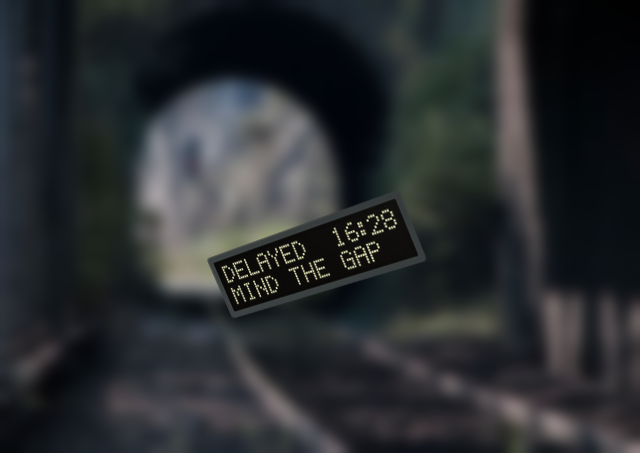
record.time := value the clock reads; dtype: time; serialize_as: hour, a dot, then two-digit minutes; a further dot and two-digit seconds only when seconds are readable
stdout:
16.28
